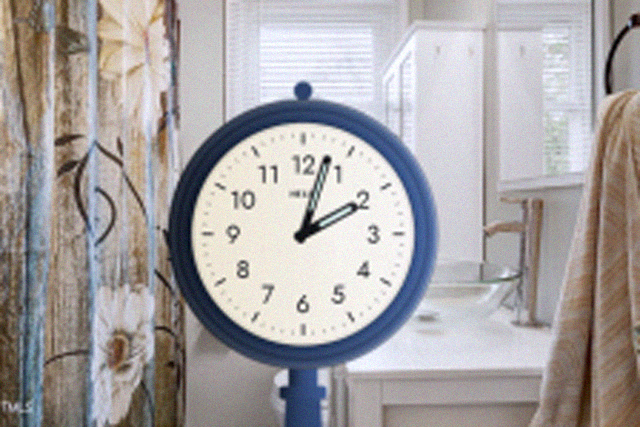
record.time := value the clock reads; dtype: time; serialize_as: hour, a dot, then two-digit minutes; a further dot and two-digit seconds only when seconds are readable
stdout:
2.03
